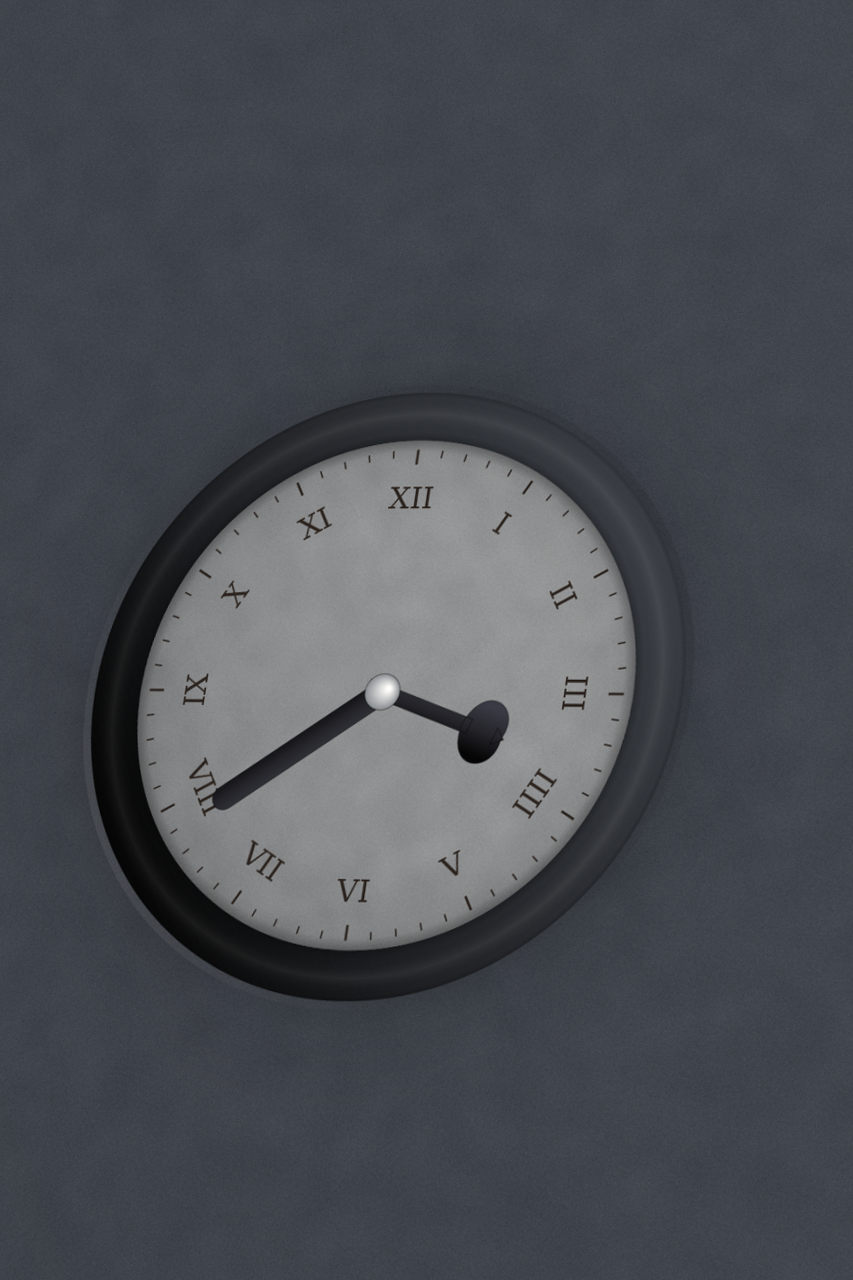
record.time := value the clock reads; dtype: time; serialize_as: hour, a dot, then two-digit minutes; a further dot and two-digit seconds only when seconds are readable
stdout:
3.39
